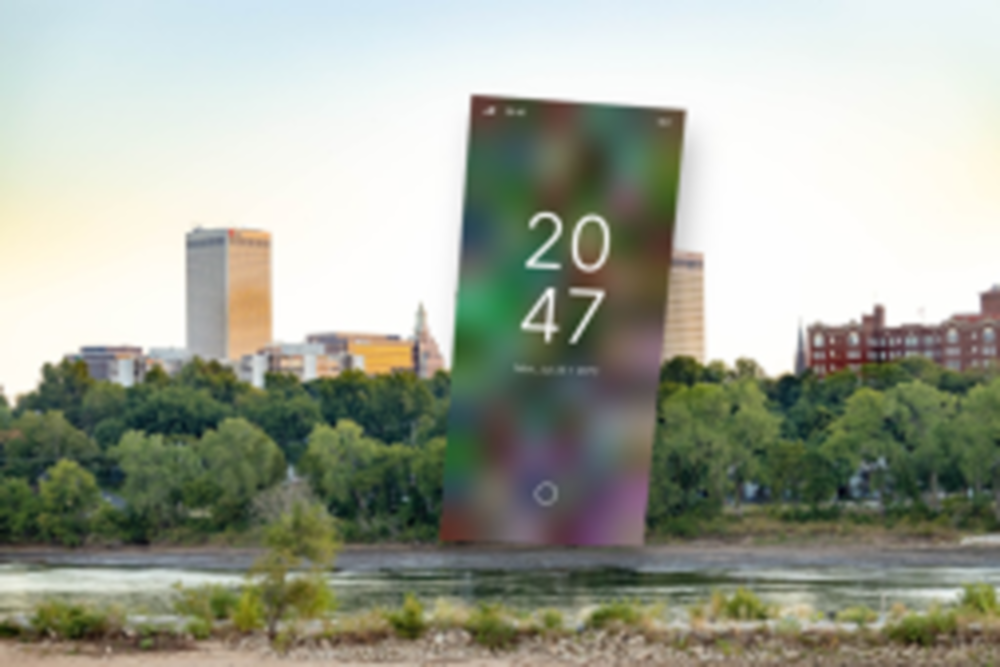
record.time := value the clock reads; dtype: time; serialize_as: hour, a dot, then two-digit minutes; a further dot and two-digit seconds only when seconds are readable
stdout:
20.47
